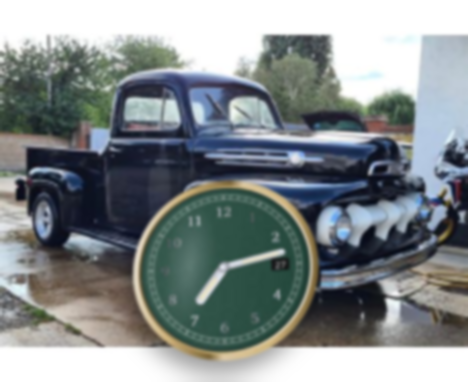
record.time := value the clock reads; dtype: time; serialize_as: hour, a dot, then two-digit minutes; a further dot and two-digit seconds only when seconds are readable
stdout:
7.13
